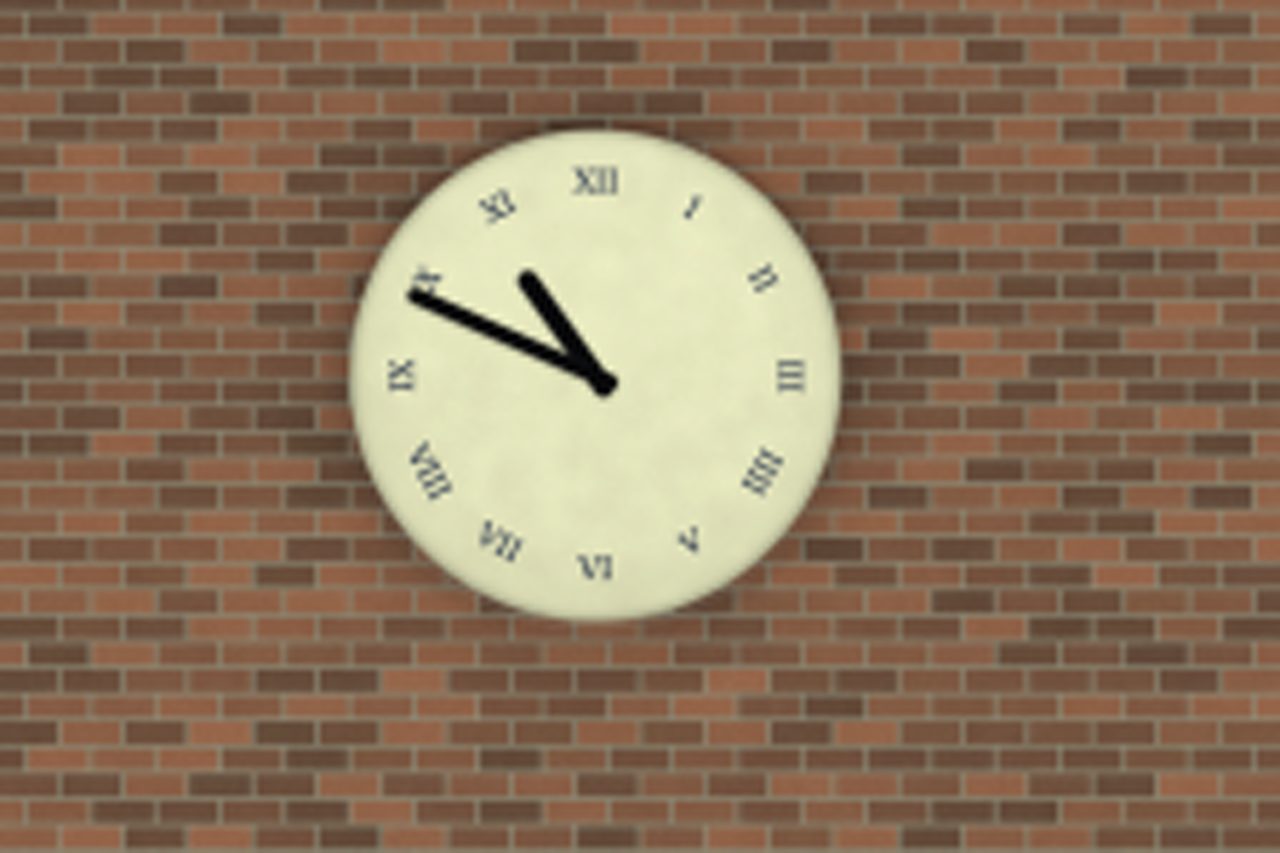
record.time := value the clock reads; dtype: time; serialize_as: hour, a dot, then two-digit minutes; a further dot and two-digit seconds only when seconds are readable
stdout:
10.49
